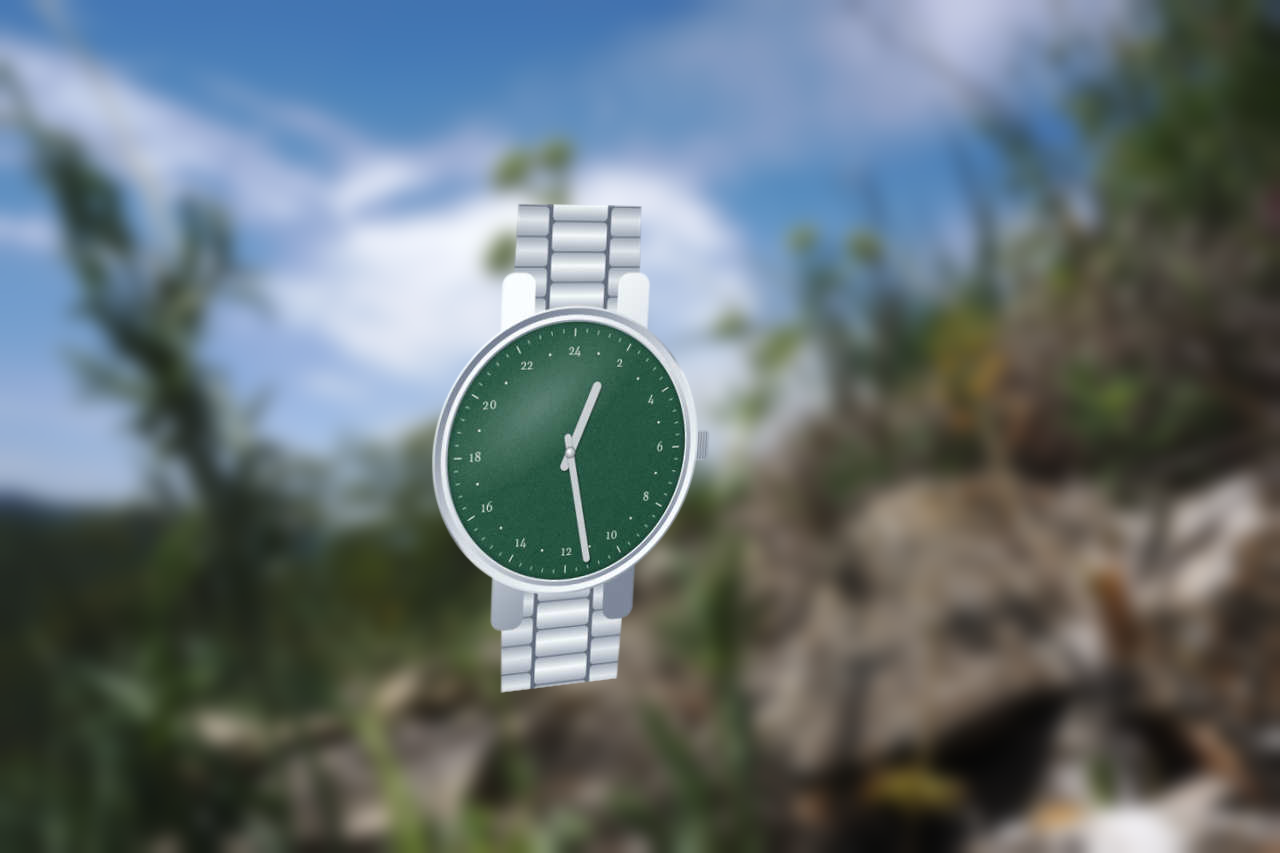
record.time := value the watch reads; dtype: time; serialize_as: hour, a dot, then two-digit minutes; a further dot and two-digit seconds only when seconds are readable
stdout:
1.28
